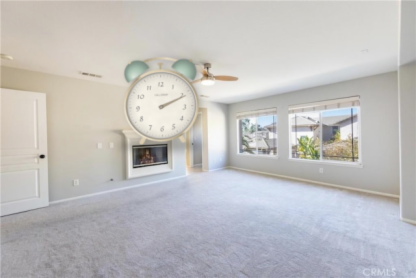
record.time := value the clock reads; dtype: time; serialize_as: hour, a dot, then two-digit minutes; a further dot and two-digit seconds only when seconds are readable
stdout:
2.11
